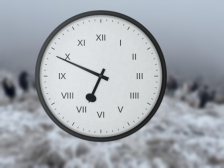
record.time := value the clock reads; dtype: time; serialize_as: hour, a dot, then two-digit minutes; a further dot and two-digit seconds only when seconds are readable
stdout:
6.49
